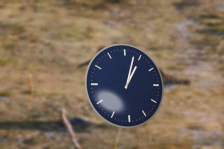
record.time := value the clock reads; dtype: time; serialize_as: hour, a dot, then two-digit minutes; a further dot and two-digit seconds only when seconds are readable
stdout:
1.03
